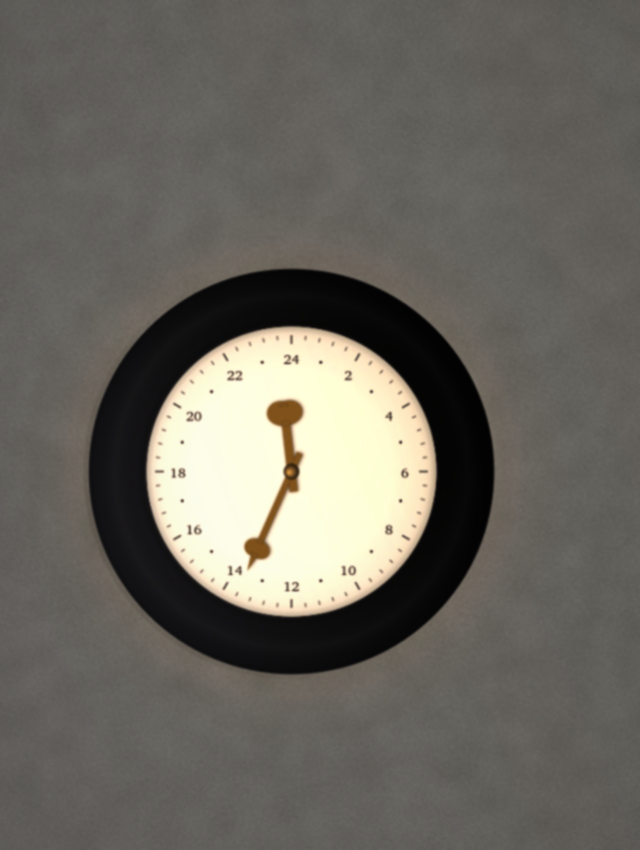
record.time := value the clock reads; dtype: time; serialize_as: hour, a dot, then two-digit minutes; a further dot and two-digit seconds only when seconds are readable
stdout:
23.34
